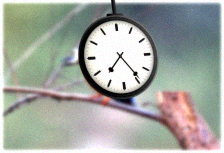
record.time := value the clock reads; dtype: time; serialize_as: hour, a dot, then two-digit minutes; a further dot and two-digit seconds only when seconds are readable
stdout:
7.24
